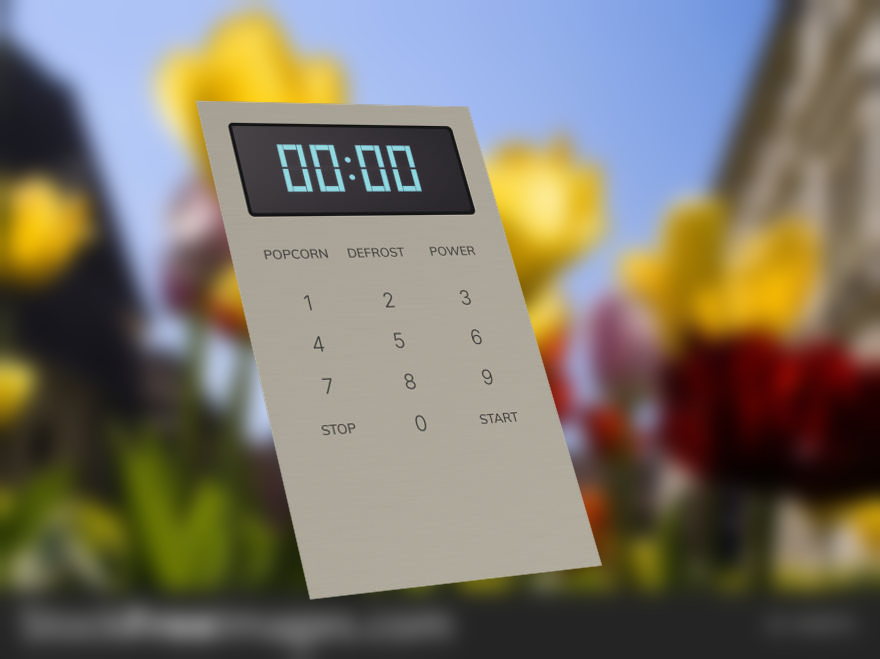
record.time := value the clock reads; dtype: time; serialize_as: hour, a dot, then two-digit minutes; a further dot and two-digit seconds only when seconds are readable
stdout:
0.00
